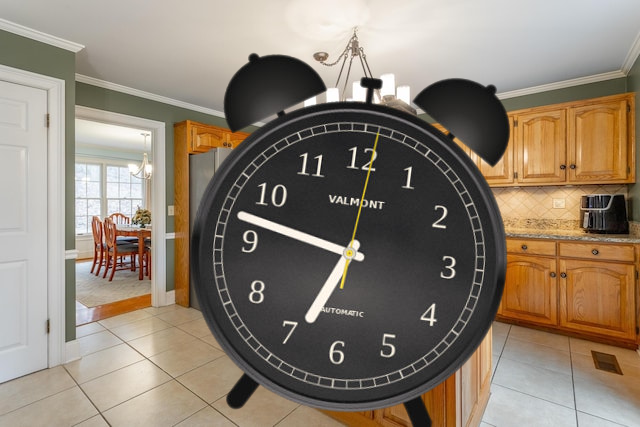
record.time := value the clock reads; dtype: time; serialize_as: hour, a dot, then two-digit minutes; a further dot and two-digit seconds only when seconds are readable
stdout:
6.47.01
